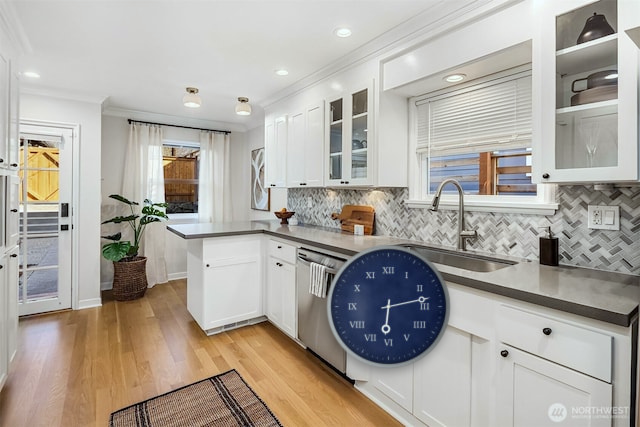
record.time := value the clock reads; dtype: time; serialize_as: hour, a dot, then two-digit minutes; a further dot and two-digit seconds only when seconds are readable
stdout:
6.13
